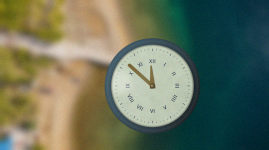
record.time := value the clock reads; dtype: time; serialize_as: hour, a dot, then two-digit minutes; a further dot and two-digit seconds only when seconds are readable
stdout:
11.52
